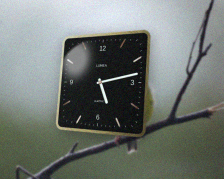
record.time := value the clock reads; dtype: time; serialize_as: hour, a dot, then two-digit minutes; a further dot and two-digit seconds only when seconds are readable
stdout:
5.13
